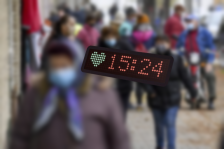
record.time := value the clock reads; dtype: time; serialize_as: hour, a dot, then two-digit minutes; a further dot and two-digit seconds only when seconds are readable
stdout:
15.24
